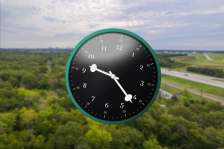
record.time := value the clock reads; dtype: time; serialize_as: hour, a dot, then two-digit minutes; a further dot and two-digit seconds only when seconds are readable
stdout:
9.22
